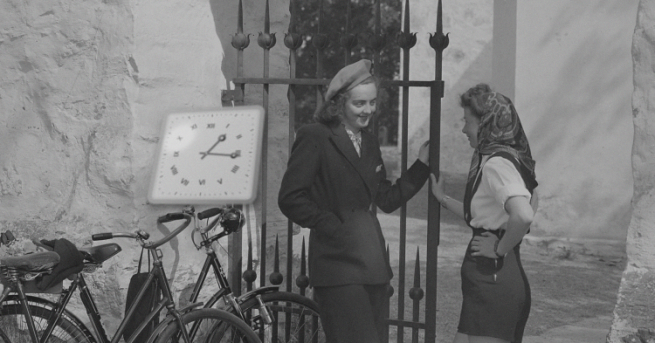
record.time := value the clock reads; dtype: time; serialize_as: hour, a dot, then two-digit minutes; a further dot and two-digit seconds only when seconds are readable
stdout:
1.16
